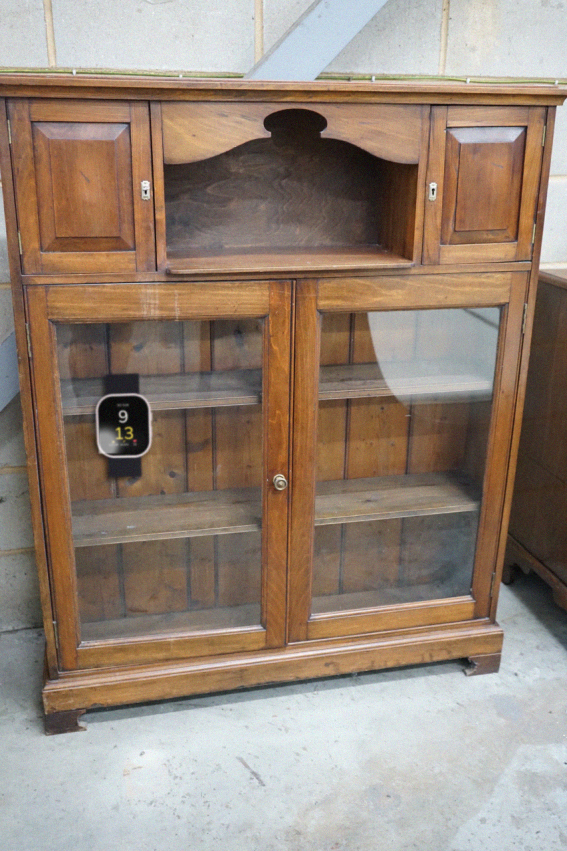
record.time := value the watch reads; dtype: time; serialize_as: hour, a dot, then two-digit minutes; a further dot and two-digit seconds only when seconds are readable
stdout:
9.13
